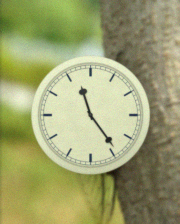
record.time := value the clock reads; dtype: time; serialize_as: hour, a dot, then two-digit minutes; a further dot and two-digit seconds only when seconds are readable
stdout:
11.24
